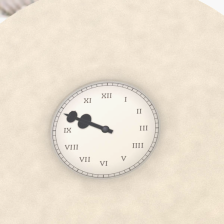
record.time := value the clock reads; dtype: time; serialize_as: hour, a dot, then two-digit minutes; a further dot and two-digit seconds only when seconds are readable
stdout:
9.49
